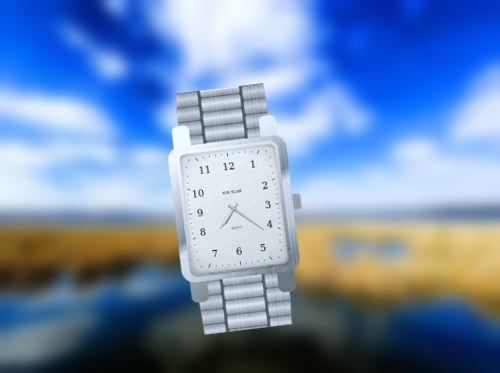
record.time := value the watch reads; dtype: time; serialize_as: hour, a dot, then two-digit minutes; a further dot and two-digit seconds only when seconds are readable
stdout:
7.22
